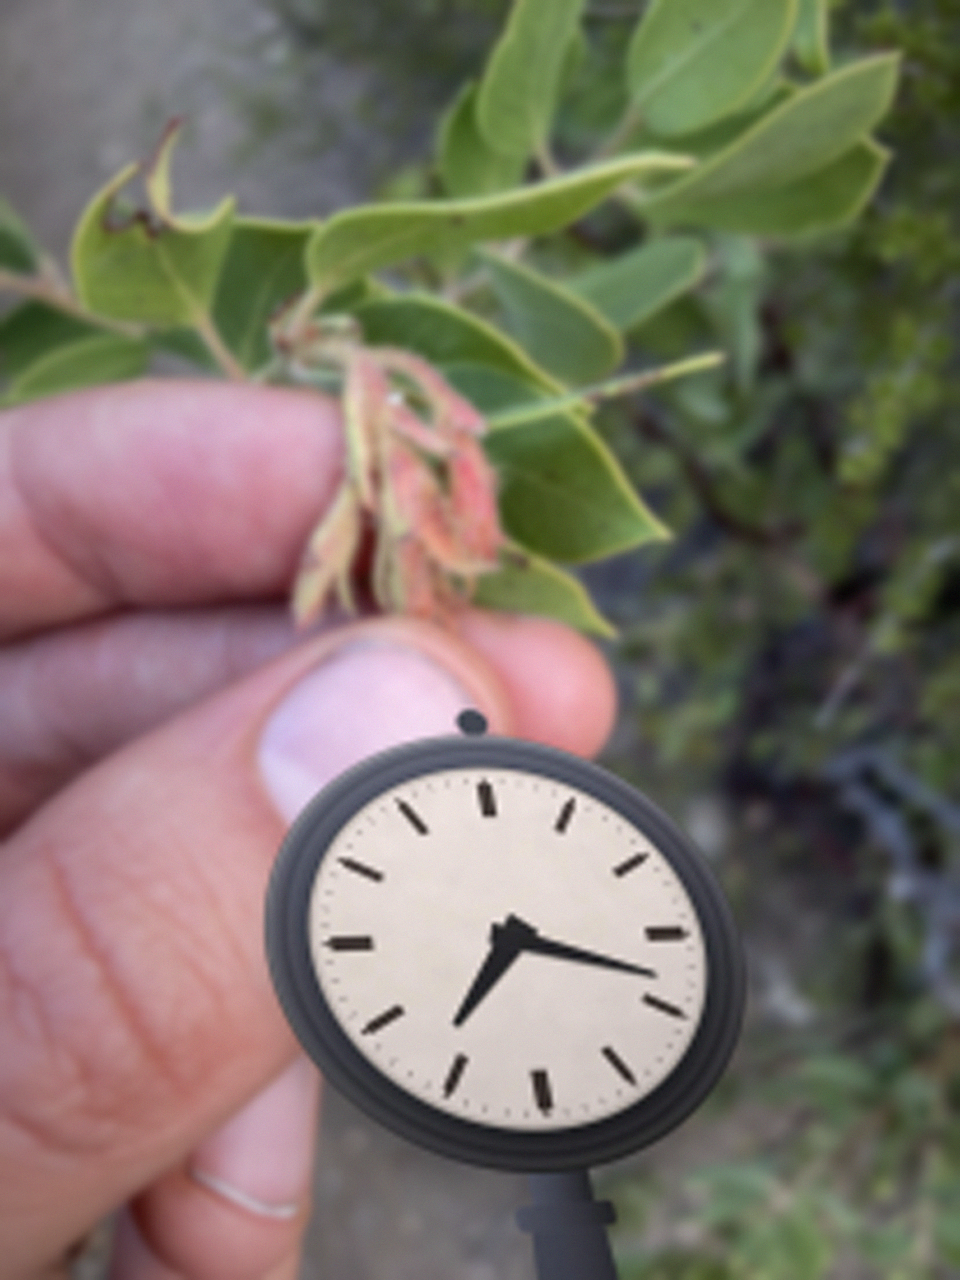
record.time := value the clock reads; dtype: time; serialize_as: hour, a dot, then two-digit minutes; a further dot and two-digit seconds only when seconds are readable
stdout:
7.18
